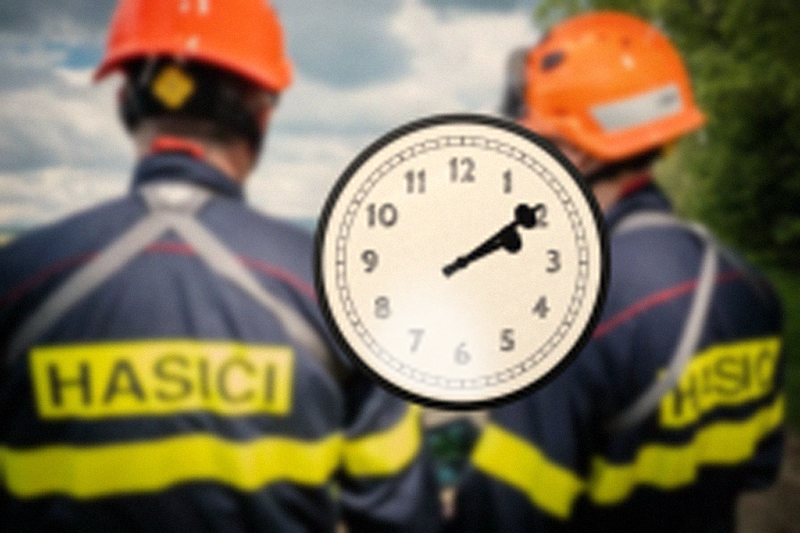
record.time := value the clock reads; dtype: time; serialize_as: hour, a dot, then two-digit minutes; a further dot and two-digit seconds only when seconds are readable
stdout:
2.09
